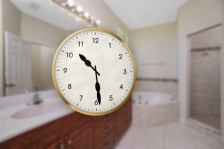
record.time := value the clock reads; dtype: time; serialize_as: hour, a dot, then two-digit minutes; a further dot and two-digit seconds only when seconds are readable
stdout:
10.29
